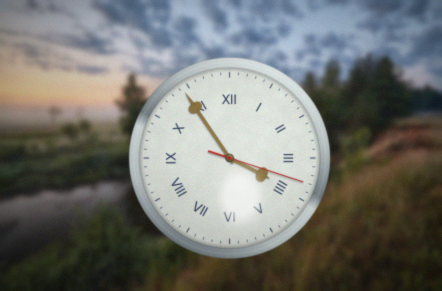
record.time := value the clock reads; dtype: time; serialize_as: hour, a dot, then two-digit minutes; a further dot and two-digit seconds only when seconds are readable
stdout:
3.54.18
